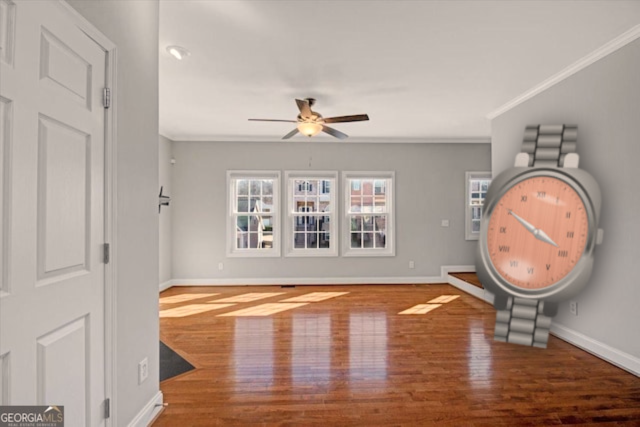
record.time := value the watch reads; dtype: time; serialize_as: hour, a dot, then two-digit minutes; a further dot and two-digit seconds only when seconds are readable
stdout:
3.50
